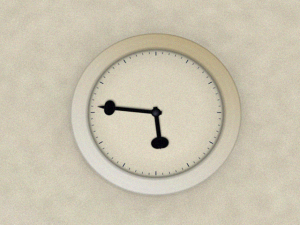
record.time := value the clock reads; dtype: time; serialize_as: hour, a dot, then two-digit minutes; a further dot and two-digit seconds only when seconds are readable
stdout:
5.46
